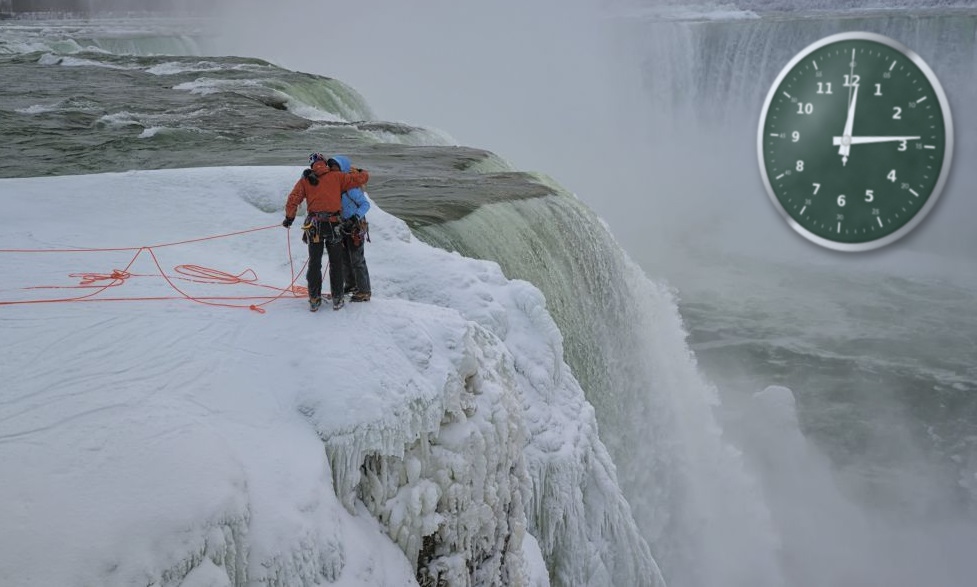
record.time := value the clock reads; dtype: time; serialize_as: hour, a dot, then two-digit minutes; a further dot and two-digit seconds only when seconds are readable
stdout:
12.14.00
